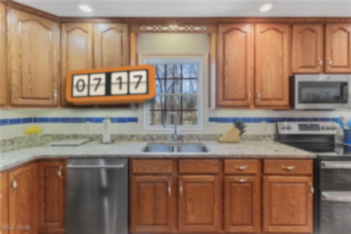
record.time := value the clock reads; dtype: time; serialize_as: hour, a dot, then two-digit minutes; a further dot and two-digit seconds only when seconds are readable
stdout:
7.17
